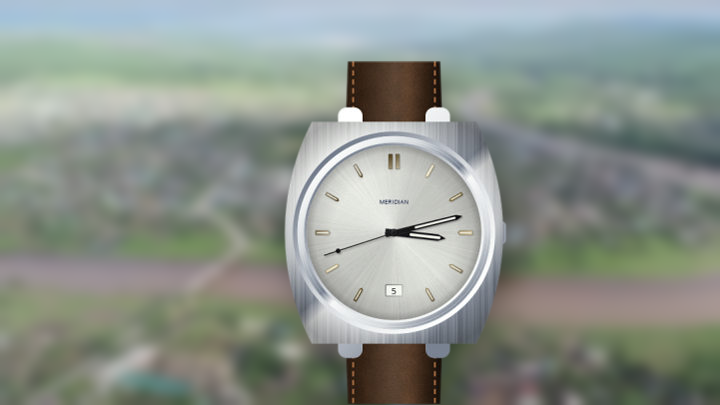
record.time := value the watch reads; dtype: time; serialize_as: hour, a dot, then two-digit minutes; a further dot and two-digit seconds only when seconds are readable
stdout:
3.12.42
